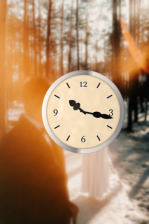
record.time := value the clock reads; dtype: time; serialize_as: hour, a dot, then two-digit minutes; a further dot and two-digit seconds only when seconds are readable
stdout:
10.17
